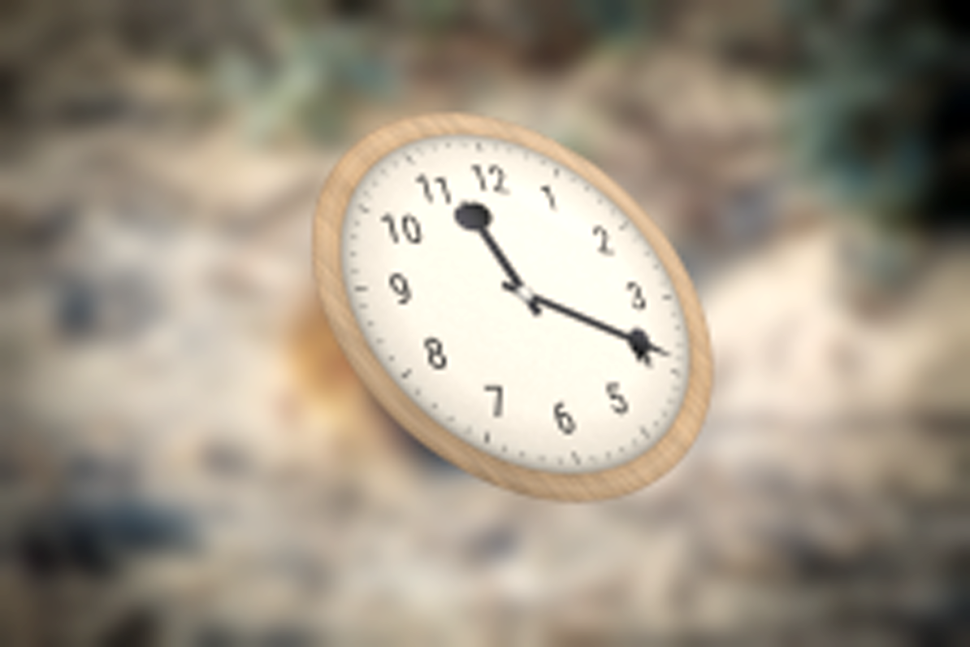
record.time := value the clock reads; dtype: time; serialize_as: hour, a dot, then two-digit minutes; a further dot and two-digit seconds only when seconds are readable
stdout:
11.19
